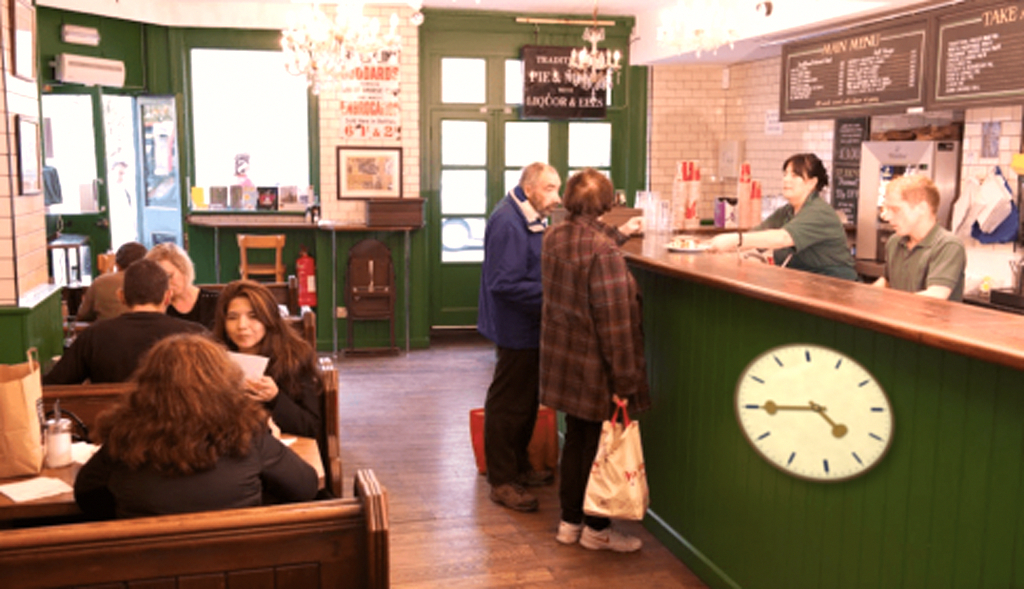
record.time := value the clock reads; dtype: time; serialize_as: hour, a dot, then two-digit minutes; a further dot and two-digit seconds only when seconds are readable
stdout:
4.45
